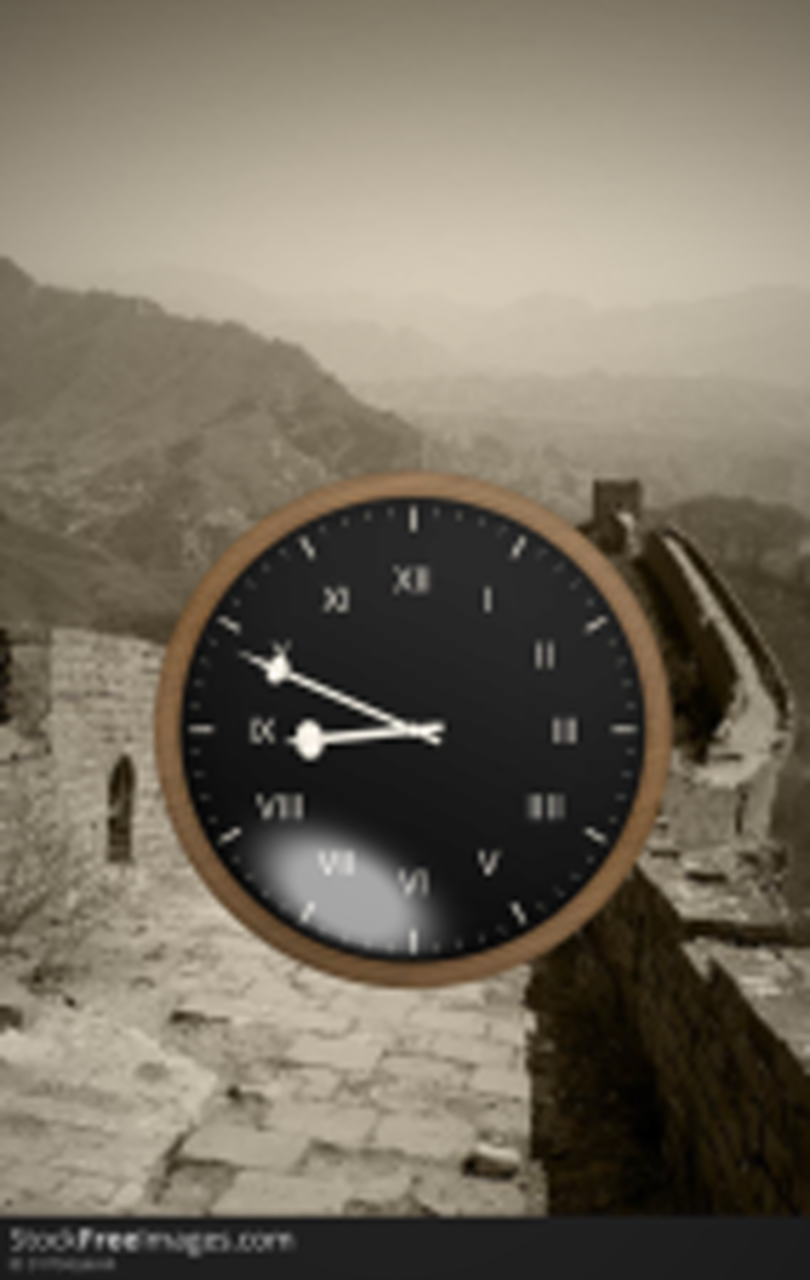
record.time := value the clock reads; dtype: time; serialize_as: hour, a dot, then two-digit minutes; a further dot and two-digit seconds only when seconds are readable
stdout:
8.49
